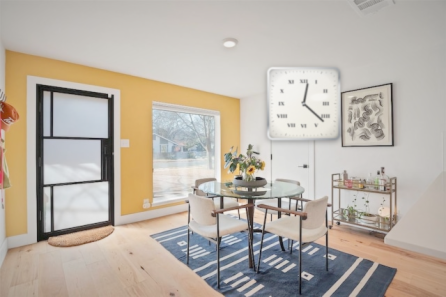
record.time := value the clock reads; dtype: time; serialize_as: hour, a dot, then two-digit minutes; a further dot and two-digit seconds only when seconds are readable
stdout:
12.22
